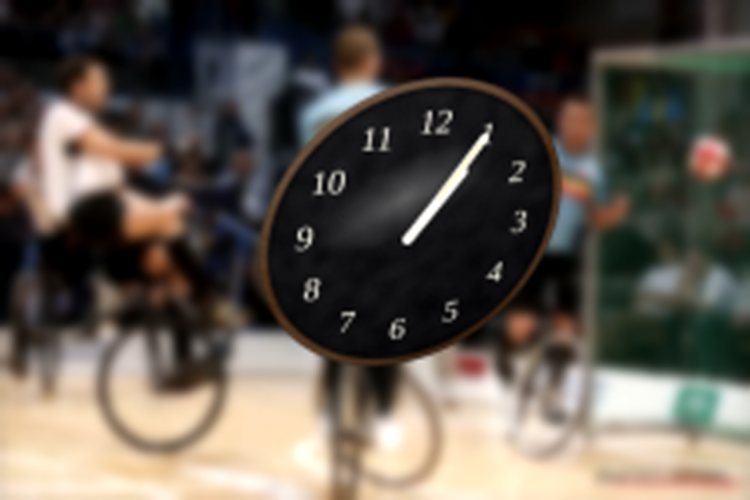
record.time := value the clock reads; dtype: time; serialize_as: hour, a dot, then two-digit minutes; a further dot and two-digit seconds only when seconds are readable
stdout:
1.05
